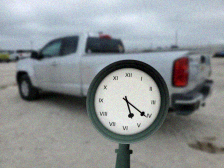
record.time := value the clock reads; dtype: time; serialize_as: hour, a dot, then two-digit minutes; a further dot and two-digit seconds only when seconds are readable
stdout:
5.21
